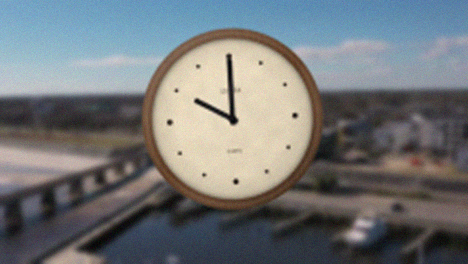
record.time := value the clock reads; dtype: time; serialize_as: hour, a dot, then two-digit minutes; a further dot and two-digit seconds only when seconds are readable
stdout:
10.00
